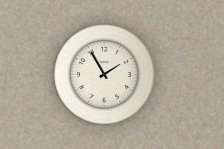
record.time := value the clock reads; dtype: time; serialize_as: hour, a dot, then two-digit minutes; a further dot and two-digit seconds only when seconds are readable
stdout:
1.55
